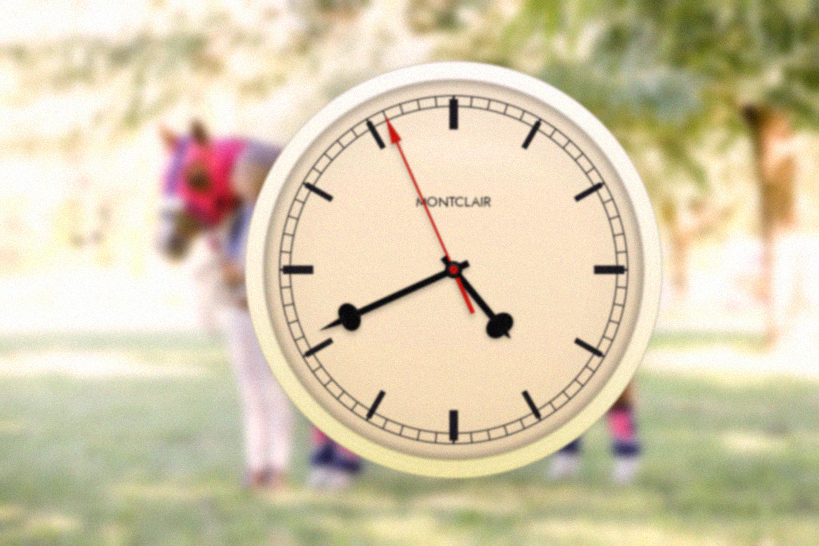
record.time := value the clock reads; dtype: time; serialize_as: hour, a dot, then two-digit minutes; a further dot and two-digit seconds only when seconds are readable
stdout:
4.40.56
